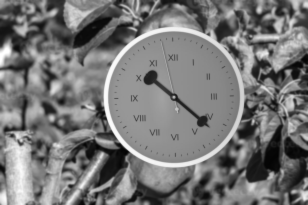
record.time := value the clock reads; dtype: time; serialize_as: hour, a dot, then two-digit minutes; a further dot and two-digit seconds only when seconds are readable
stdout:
10.21.58
